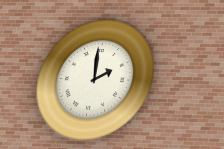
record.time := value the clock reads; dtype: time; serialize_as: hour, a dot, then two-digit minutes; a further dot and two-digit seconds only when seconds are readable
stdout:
1.59
